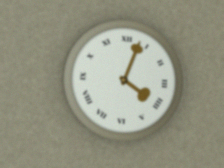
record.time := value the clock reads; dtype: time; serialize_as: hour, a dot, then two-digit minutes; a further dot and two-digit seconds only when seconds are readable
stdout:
4.03
